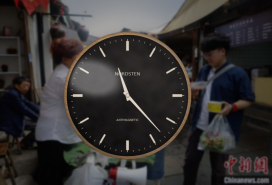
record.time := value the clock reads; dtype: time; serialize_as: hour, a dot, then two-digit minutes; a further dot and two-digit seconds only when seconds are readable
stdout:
11.23
